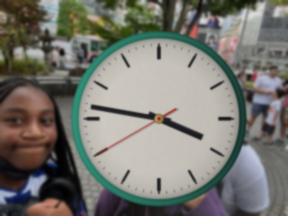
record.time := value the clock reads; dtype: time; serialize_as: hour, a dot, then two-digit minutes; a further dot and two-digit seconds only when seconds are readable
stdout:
3.46.40
